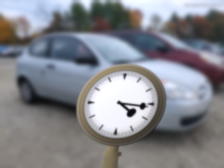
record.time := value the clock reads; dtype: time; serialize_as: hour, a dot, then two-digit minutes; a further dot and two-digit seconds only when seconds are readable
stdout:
4.16
